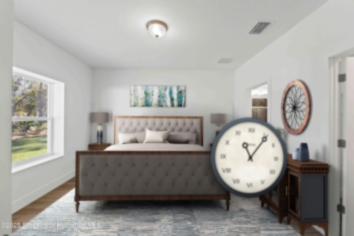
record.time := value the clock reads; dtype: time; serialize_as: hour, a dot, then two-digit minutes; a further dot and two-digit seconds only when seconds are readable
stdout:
11.06
